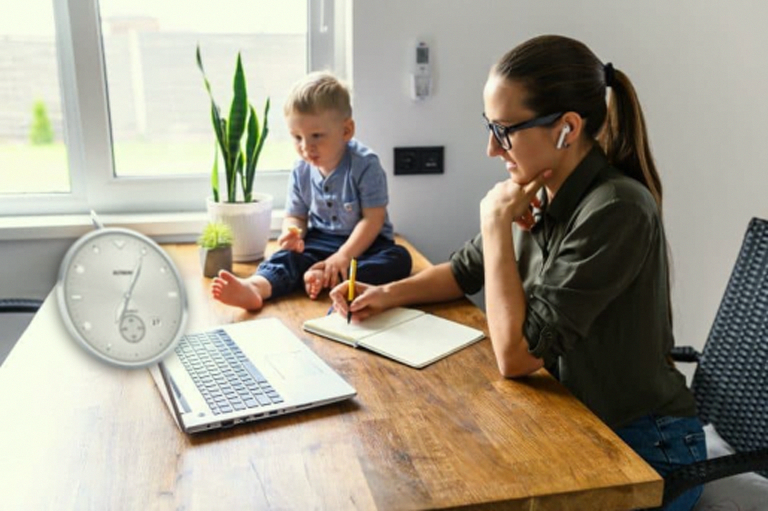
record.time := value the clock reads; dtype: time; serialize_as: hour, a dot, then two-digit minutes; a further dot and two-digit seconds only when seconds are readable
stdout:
7.05
